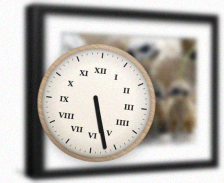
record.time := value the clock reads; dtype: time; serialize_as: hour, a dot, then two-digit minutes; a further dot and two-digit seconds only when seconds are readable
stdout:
5.27
